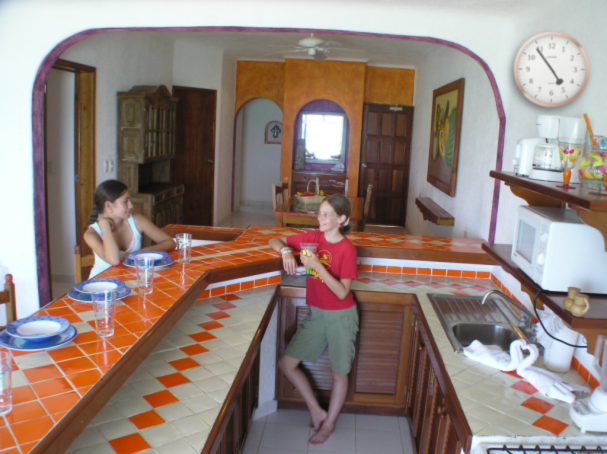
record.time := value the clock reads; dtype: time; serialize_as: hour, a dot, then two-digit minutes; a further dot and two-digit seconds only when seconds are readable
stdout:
4.54
